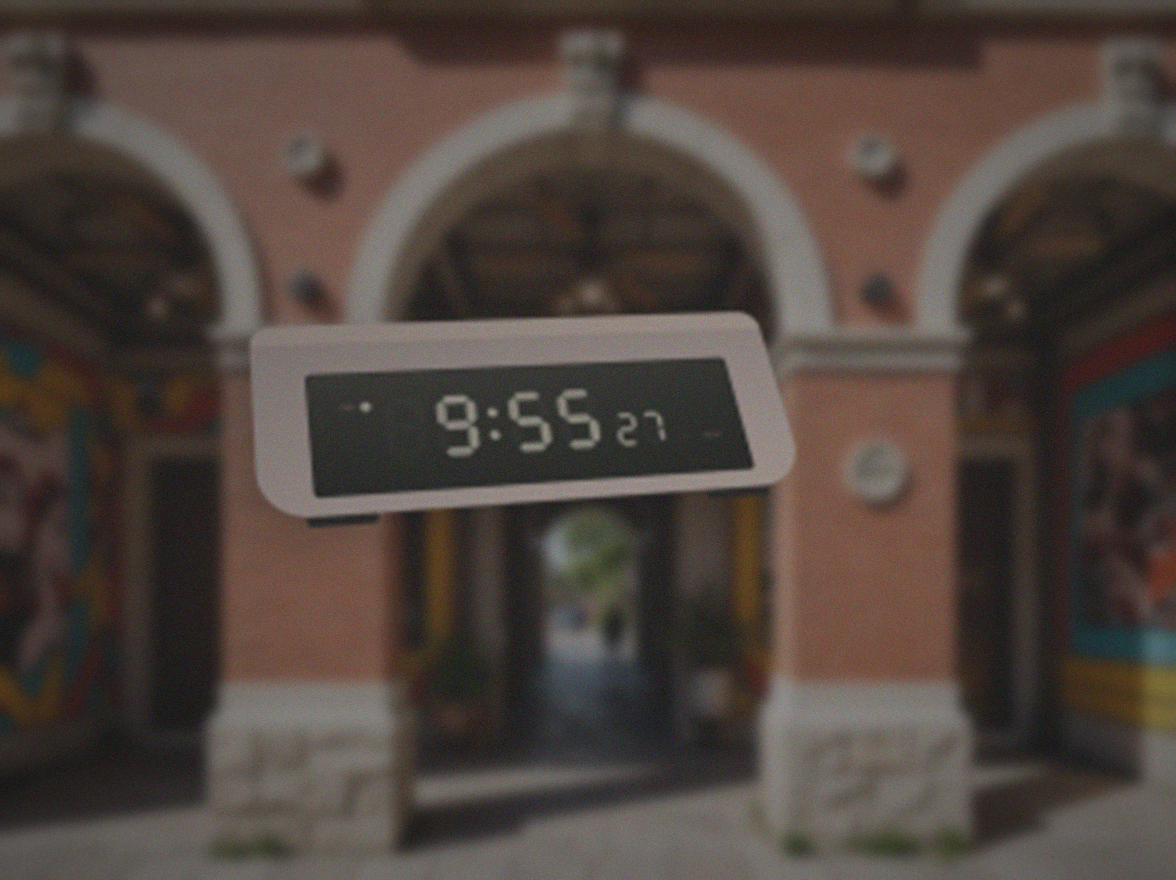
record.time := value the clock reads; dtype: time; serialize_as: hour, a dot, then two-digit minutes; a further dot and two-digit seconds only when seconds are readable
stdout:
9.55.27
